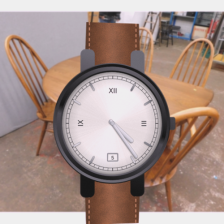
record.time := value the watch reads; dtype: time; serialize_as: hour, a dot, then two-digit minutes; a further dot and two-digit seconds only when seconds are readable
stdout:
4.24
